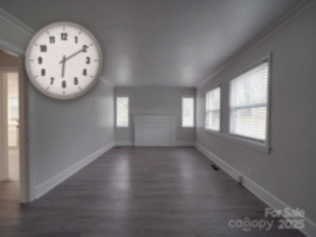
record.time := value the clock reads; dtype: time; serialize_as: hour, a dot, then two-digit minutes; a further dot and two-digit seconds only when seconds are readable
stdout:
6.10
